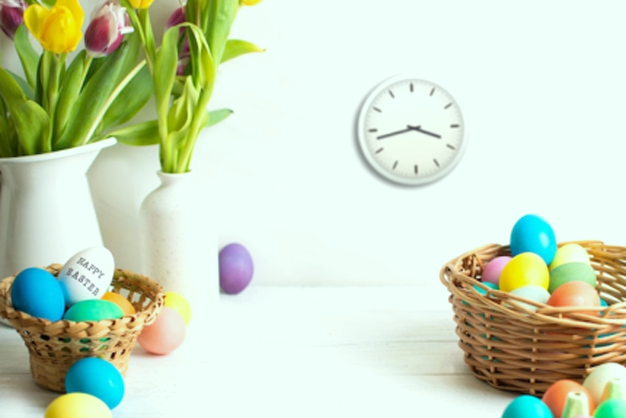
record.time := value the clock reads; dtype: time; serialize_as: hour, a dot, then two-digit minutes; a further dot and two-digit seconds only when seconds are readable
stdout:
3.43
